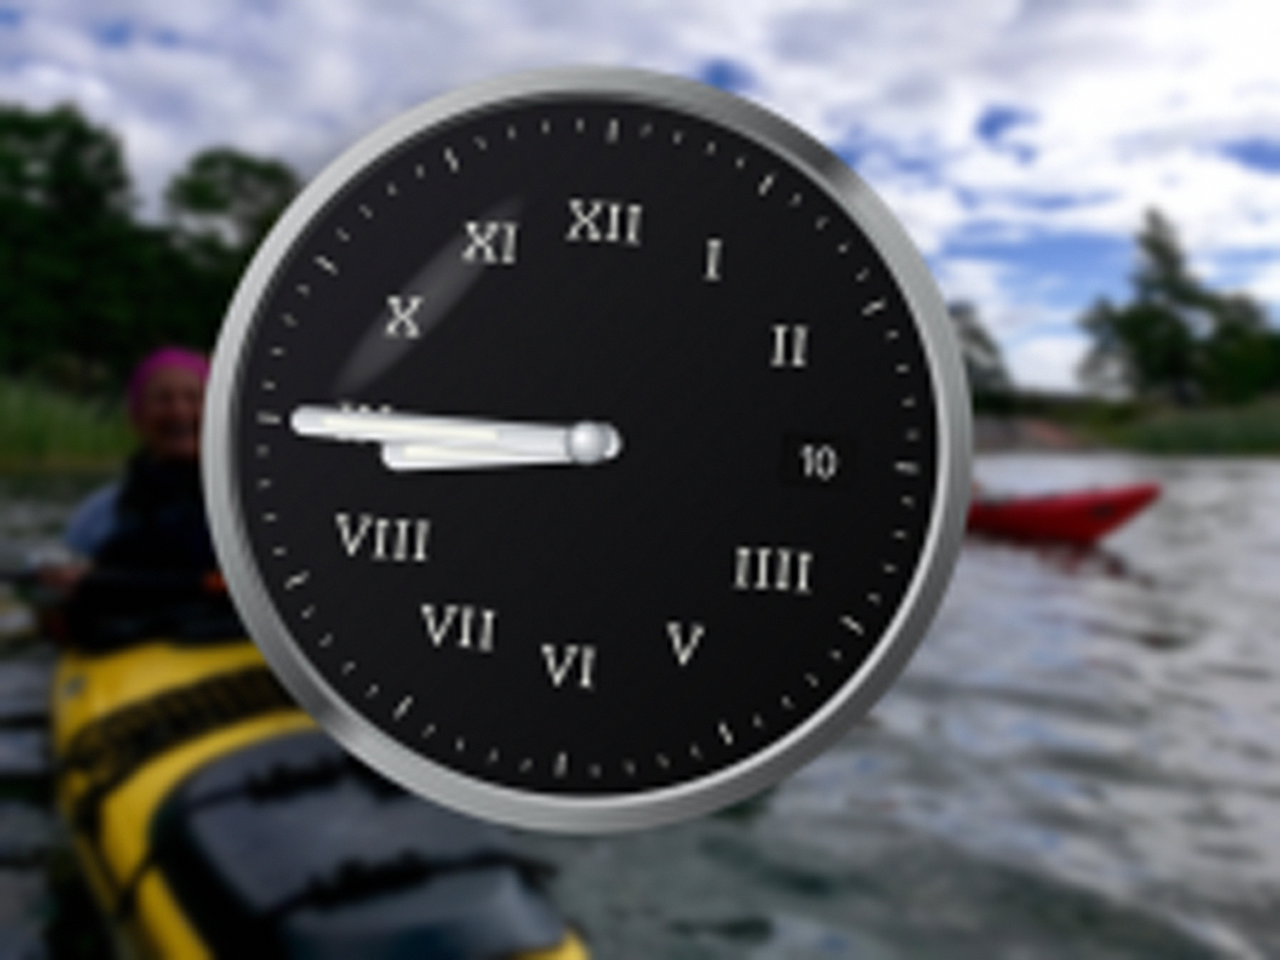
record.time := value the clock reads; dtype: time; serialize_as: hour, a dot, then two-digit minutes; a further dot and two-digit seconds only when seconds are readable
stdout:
8.45
